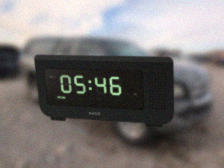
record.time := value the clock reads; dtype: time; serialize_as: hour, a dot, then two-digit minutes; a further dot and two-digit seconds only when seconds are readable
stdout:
5.46
